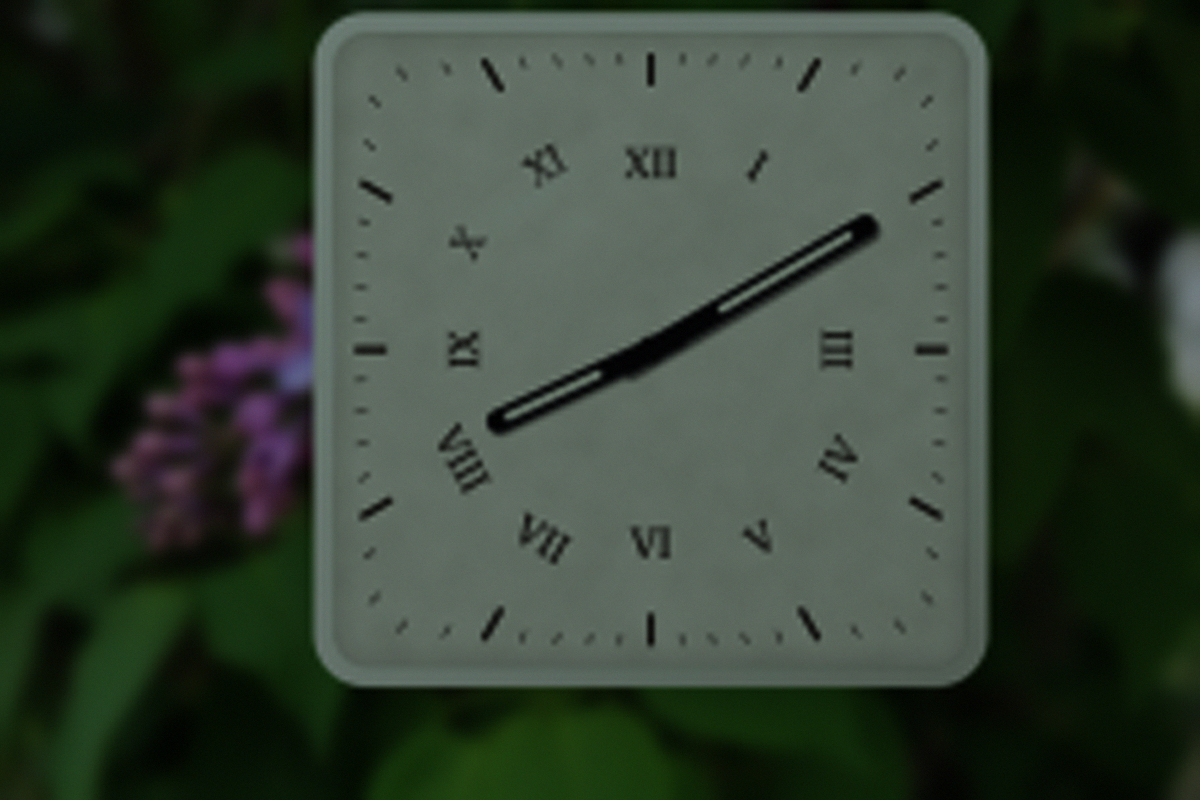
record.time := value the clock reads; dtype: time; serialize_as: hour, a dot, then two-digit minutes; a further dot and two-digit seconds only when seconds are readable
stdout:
8.10
